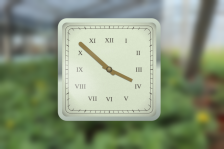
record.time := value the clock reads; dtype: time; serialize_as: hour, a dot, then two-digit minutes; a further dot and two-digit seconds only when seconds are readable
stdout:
3.52
